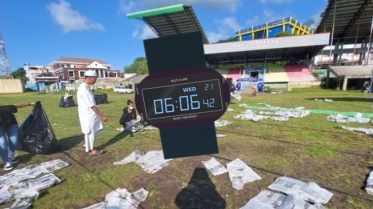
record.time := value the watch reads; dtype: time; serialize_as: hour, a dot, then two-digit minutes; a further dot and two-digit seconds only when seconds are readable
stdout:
6.06.42
